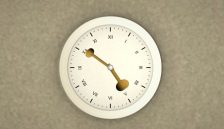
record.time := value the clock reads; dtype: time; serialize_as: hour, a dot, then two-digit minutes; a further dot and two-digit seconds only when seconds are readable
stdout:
4.51
